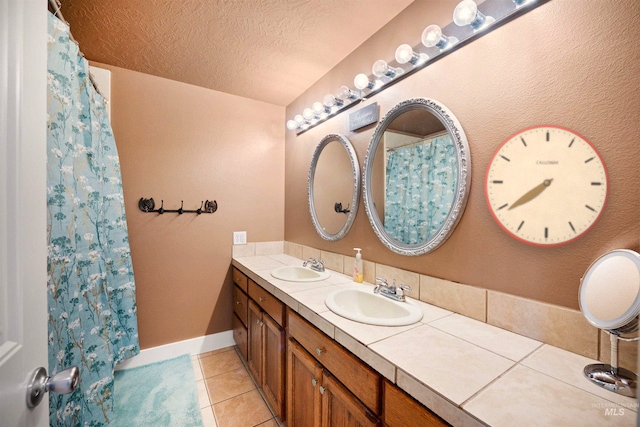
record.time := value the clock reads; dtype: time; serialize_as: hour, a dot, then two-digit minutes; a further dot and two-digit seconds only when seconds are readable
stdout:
7.39
